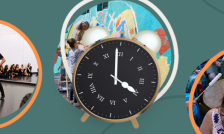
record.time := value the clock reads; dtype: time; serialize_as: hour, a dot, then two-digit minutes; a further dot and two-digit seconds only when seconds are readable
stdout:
3.59
